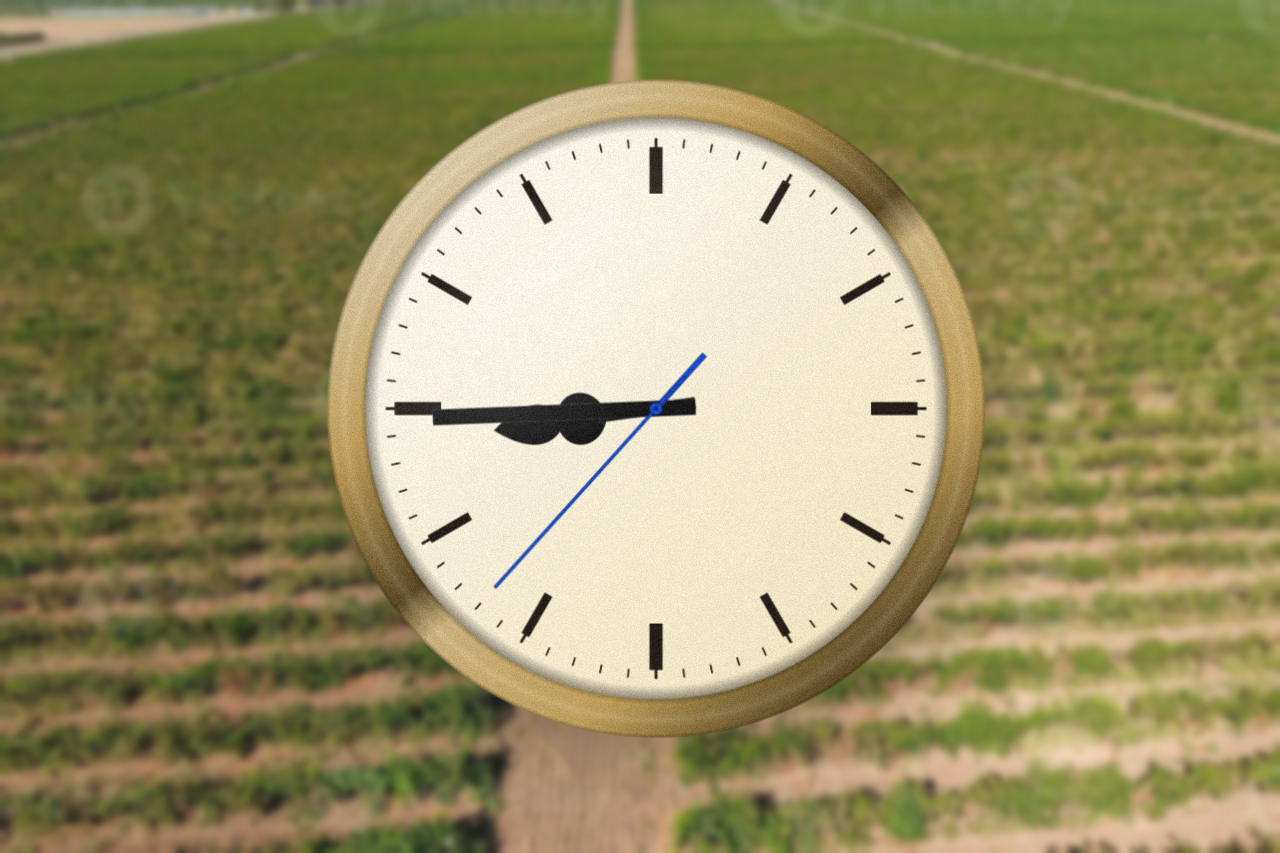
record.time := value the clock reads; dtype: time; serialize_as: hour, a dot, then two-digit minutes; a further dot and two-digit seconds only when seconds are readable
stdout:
8.44.37
